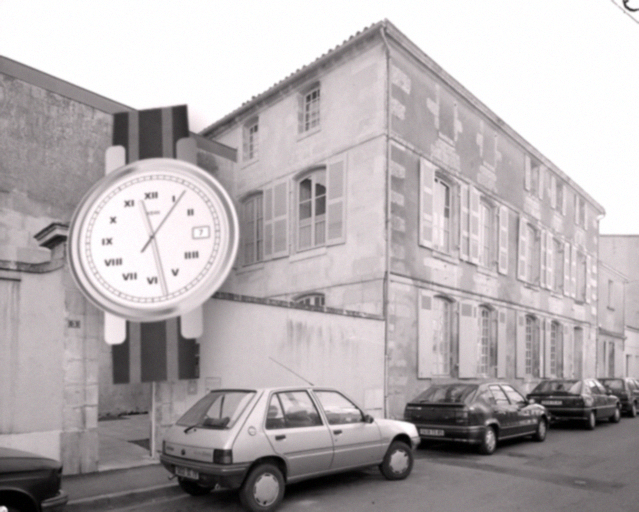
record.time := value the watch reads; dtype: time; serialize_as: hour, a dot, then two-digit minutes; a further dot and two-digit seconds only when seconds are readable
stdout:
11.28.06
